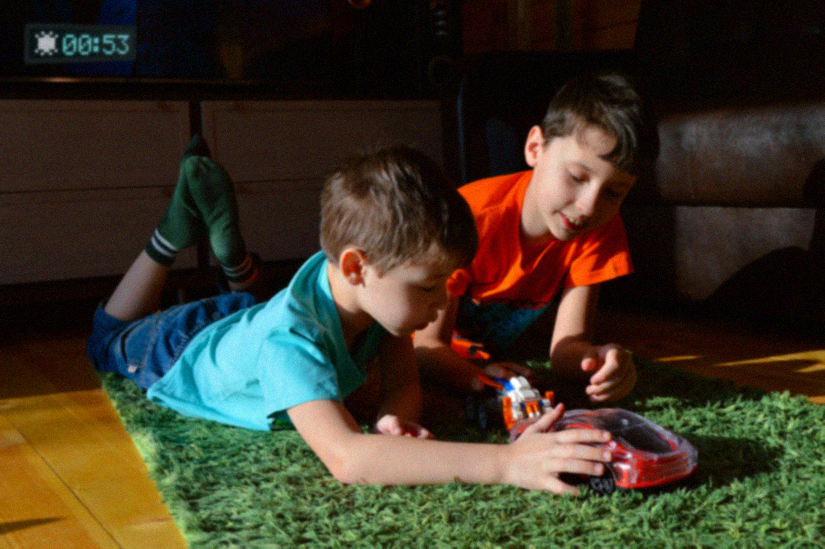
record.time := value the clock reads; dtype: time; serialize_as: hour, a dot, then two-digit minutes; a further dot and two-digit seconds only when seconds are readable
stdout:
0.53
